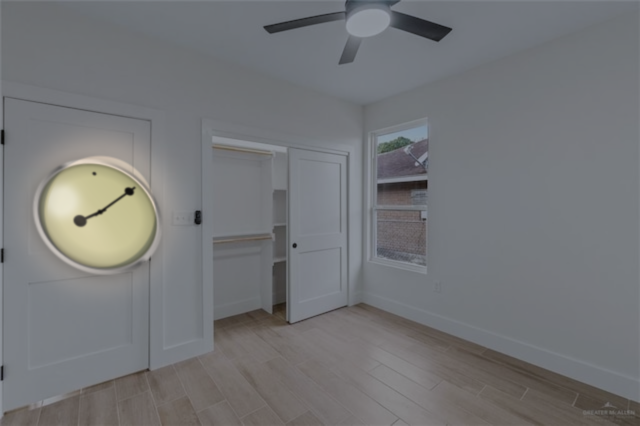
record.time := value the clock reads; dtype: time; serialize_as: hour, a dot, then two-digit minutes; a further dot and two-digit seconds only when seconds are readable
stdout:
8.09
